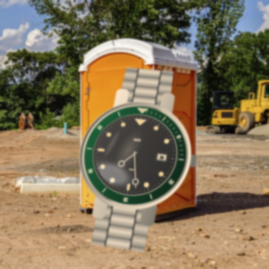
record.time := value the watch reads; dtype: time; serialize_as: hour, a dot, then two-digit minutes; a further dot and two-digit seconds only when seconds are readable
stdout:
7.28
